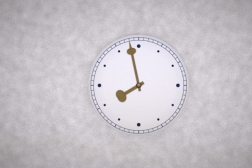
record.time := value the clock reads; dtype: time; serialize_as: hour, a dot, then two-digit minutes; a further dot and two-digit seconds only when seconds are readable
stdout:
7.58
